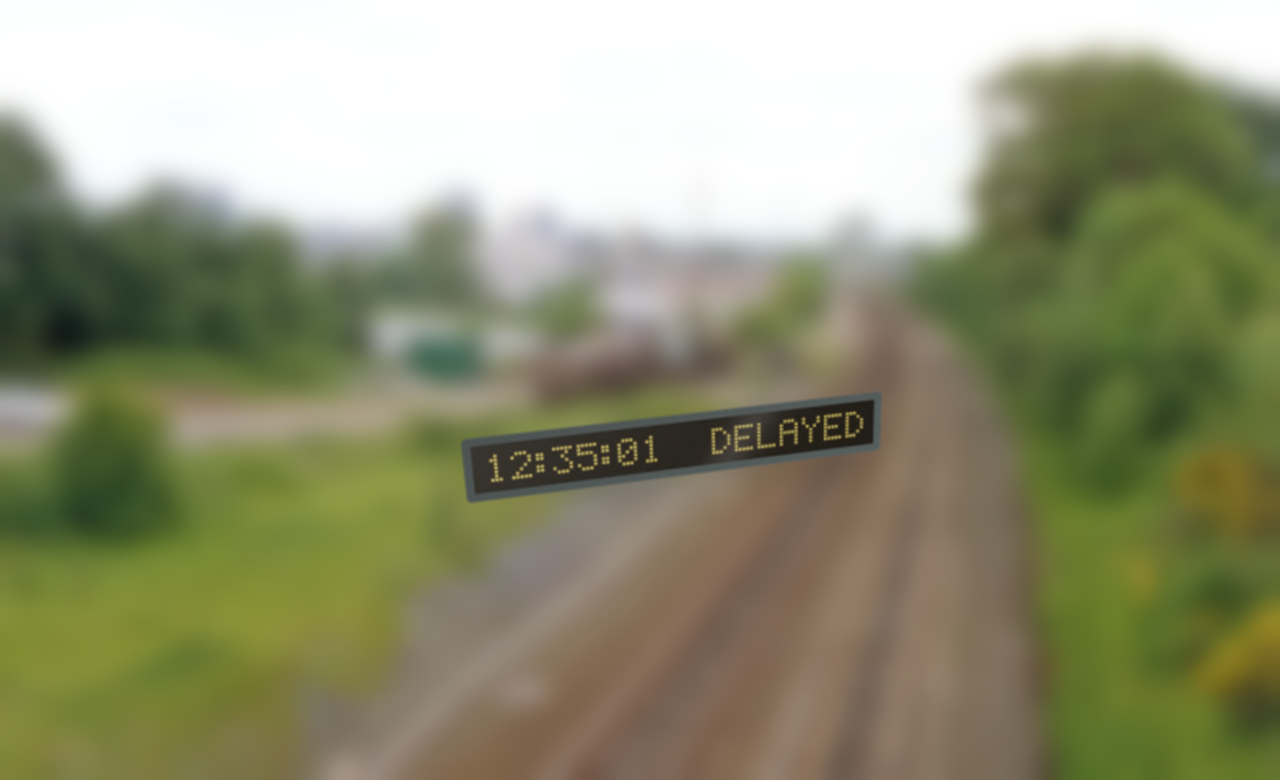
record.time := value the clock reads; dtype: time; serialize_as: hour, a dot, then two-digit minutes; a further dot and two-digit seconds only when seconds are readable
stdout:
12.35.01
